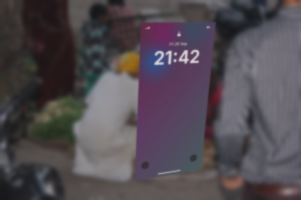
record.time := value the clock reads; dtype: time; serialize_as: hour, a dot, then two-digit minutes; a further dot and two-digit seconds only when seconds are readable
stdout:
21.42
